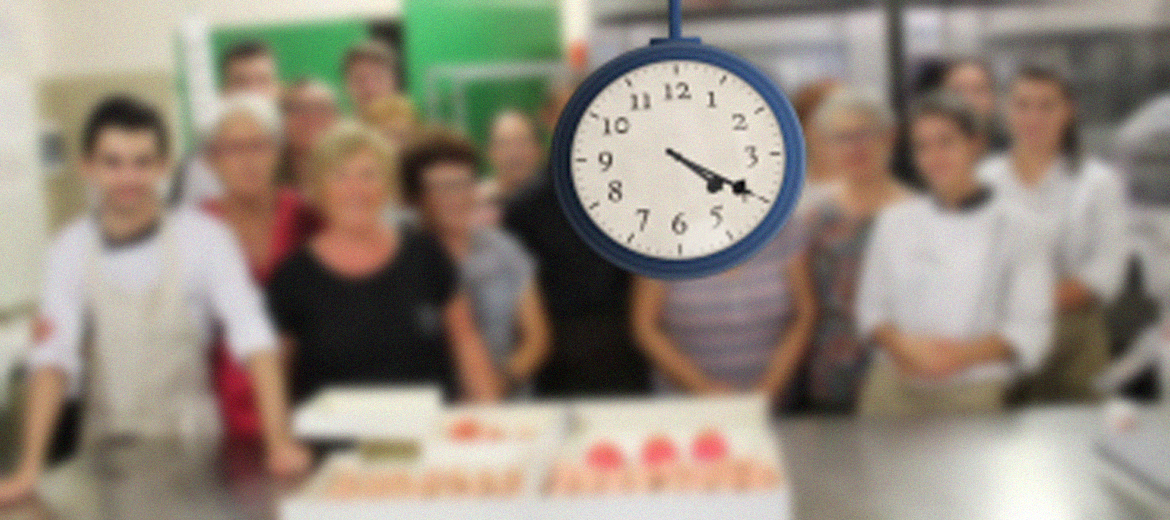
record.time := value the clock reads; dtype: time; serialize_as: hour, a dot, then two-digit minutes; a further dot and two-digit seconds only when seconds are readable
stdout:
4.20
